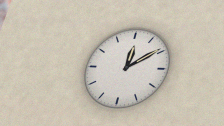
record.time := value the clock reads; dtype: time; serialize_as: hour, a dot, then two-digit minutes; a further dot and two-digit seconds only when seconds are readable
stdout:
12.09
